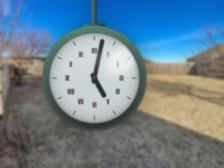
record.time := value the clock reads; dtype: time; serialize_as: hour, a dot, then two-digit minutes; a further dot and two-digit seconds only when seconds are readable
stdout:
5.02
